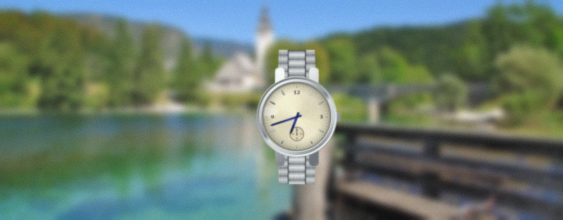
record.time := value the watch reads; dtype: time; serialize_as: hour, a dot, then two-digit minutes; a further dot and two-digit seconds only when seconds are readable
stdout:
6.42
